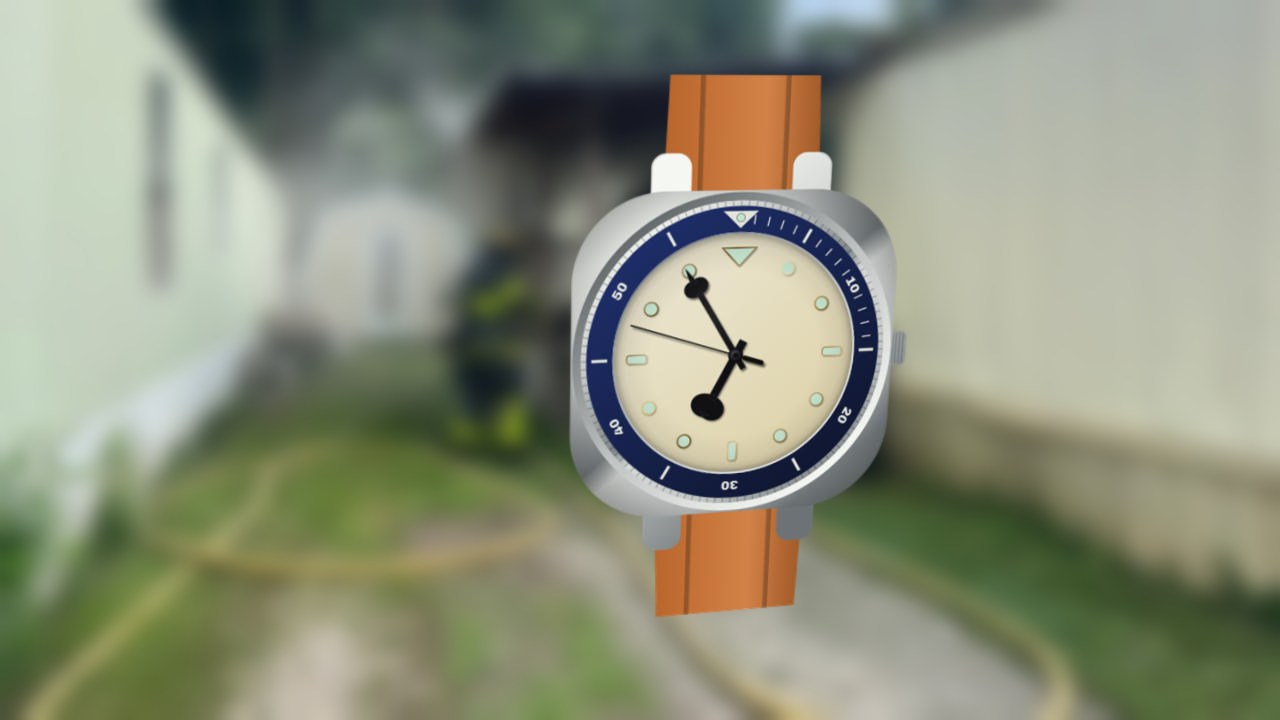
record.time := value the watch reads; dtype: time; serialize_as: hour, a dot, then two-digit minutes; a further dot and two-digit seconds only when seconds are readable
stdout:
6.54.48
